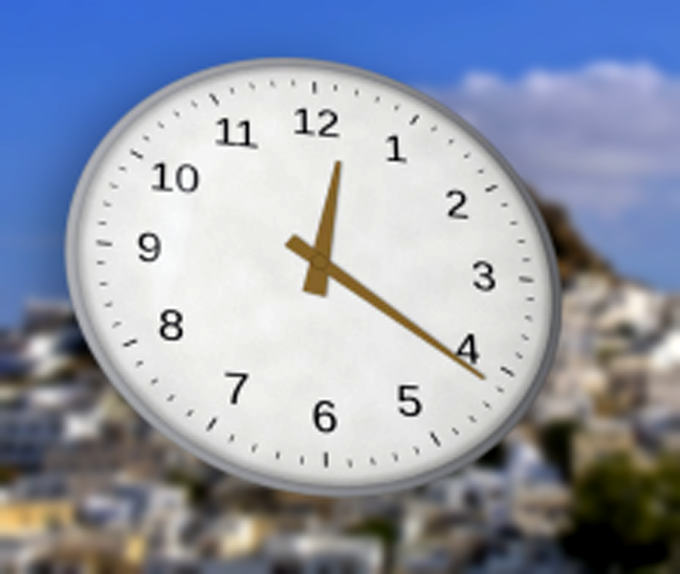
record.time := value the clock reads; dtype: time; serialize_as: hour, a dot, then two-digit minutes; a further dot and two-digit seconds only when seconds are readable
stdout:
12.21
